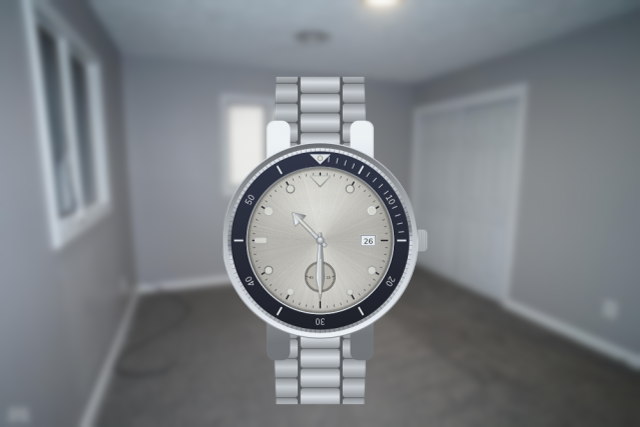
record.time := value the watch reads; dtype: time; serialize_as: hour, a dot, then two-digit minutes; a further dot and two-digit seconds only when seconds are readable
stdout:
10.30
